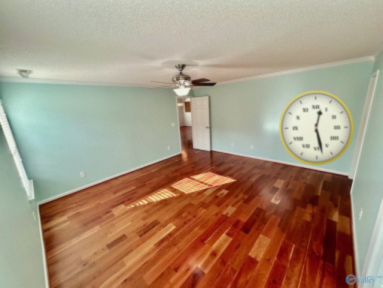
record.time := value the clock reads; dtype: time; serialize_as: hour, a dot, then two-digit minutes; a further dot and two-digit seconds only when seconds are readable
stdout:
12.28
